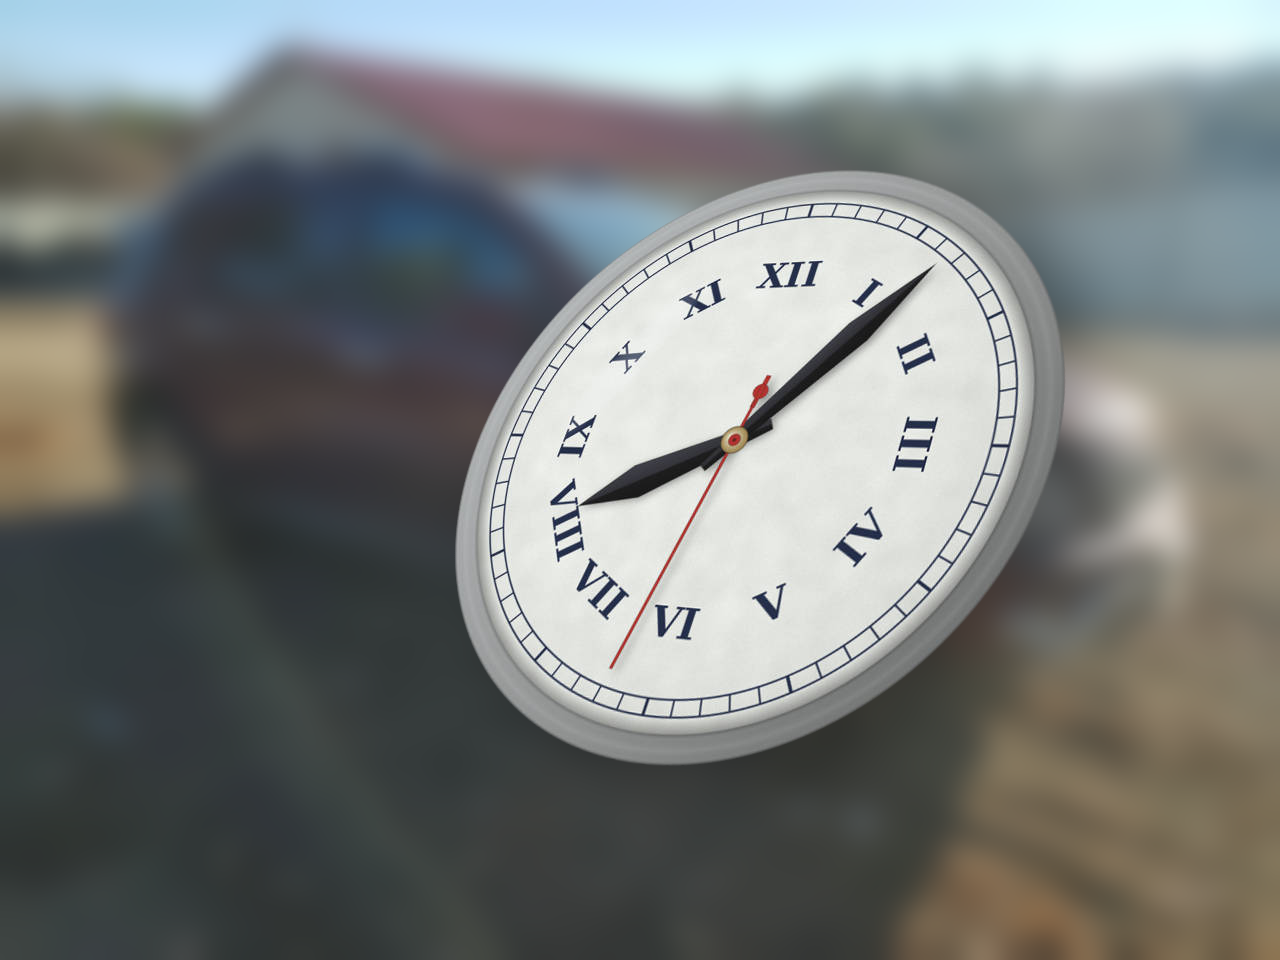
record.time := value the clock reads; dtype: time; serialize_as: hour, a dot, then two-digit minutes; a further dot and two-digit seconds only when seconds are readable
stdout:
8.06.32
